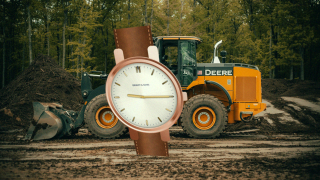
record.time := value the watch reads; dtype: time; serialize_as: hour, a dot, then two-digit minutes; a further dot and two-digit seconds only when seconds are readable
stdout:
9.15
